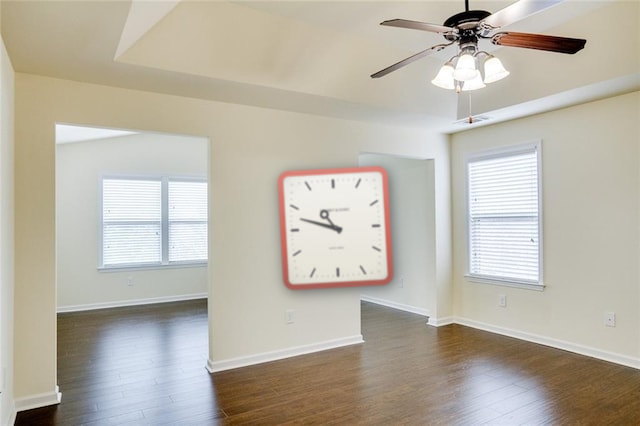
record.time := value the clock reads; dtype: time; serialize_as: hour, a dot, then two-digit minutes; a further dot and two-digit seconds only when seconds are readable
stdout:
10.48
